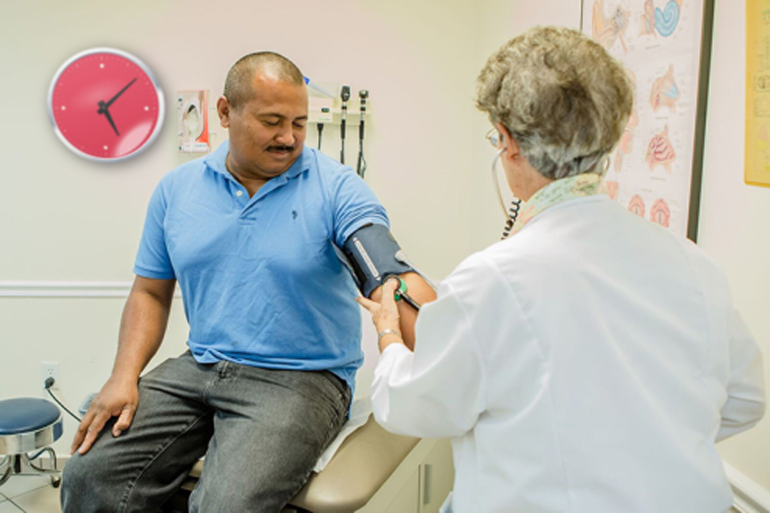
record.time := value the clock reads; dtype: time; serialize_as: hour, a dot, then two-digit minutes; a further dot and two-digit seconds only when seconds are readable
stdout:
5.08
